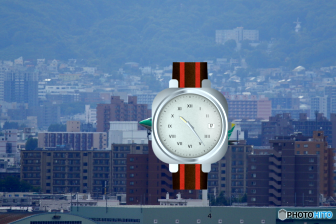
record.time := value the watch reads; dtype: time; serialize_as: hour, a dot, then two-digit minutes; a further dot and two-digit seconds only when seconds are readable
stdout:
10.24
